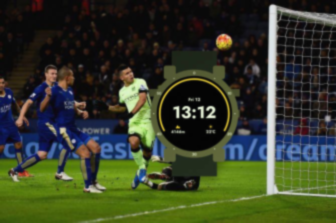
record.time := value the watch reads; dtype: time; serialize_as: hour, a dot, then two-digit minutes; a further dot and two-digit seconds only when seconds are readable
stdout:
13.12
